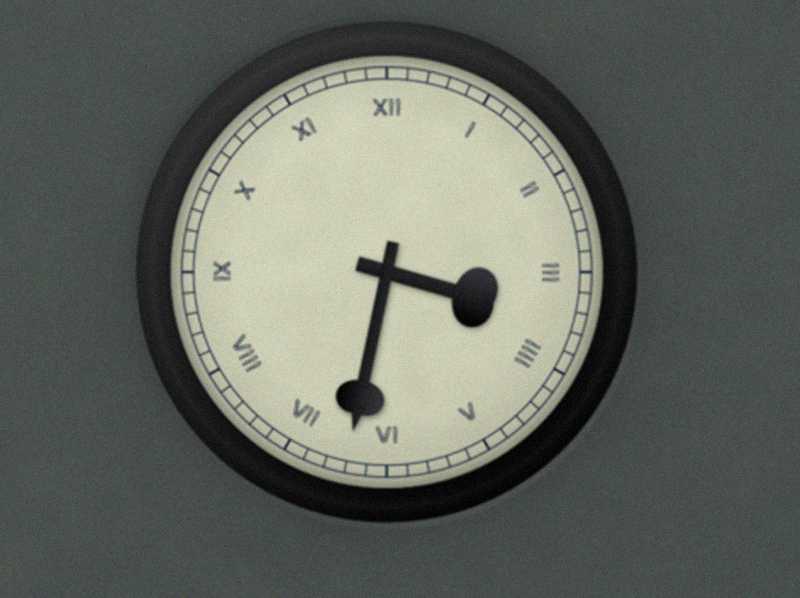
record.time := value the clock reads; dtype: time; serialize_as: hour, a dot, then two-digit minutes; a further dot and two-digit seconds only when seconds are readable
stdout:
3.32
